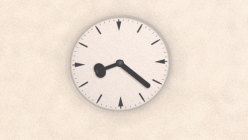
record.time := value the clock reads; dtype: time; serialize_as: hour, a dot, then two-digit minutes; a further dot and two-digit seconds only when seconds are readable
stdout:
8.22
